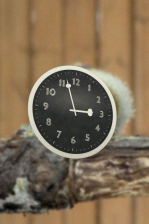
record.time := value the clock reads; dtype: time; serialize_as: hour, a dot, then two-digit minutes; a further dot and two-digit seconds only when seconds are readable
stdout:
2.57
